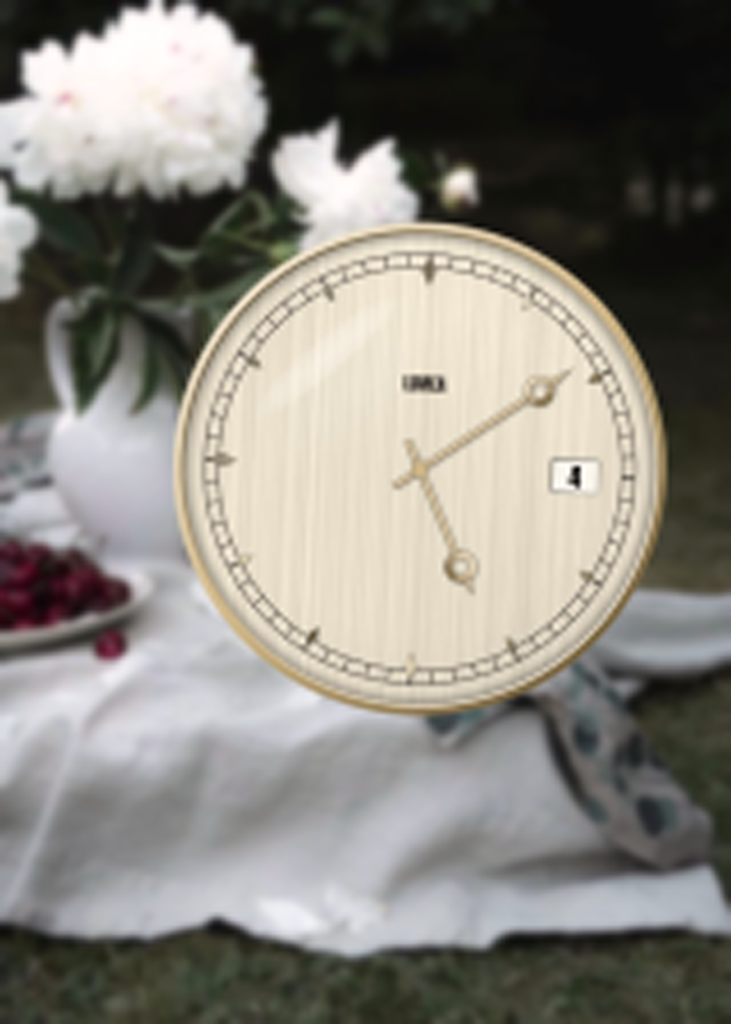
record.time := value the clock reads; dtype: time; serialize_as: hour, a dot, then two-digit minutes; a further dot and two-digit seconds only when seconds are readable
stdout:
5.09
